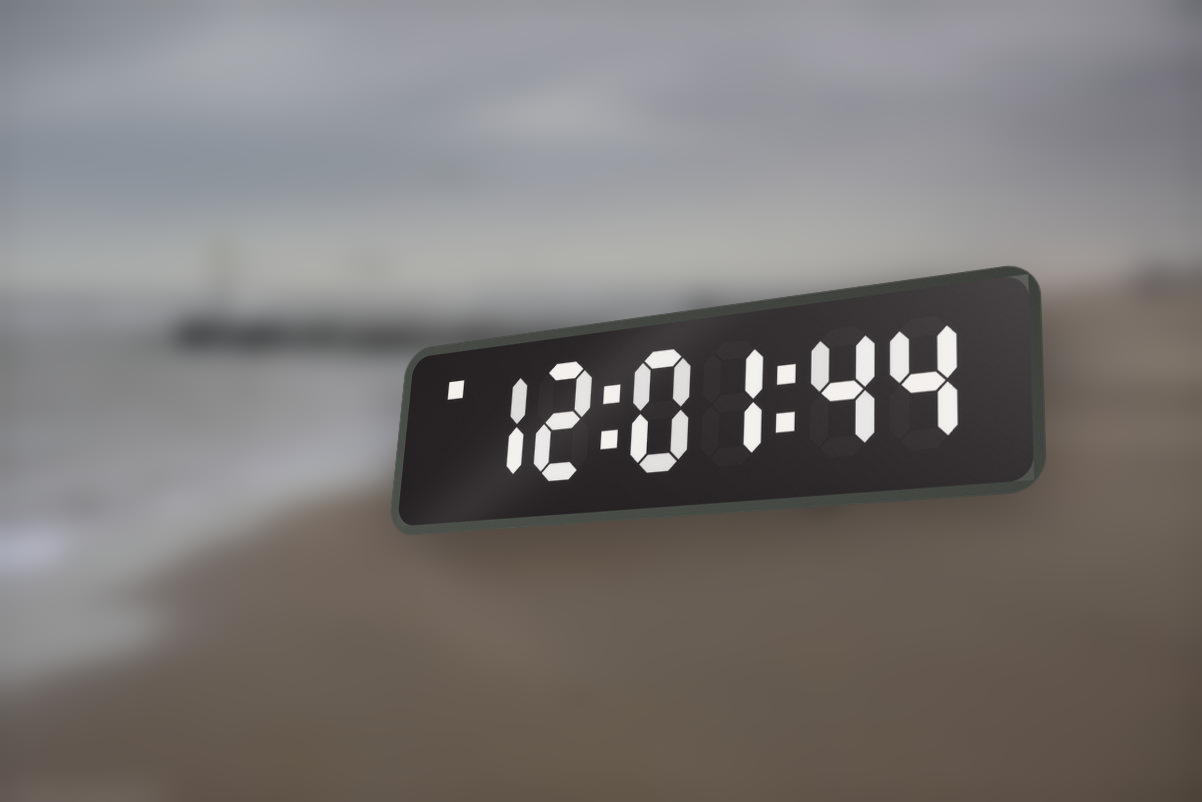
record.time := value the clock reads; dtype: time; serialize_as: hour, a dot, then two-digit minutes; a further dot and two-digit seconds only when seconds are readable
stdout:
12.01.44
